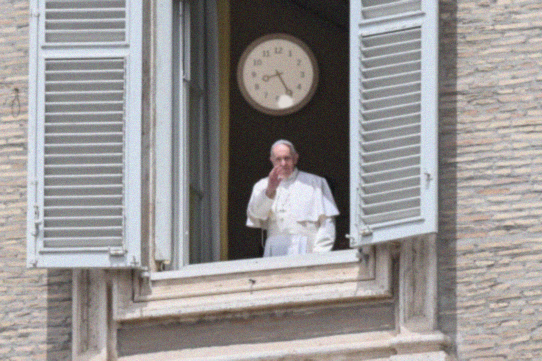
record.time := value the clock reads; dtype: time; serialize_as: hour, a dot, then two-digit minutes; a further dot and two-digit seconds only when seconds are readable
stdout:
8.25
